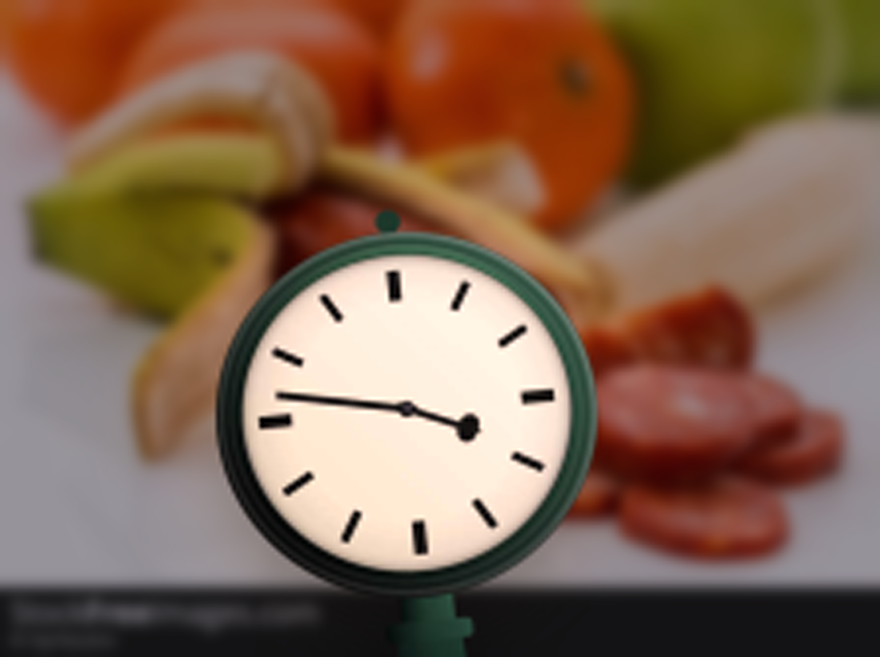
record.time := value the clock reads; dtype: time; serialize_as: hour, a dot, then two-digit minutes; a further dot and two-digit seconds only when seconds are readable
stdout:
3.47
